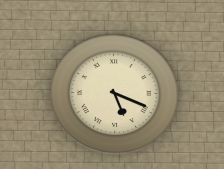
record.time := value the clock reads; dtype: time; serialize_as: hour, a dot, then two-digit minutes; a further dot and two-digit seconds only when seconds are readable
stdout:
5.19
